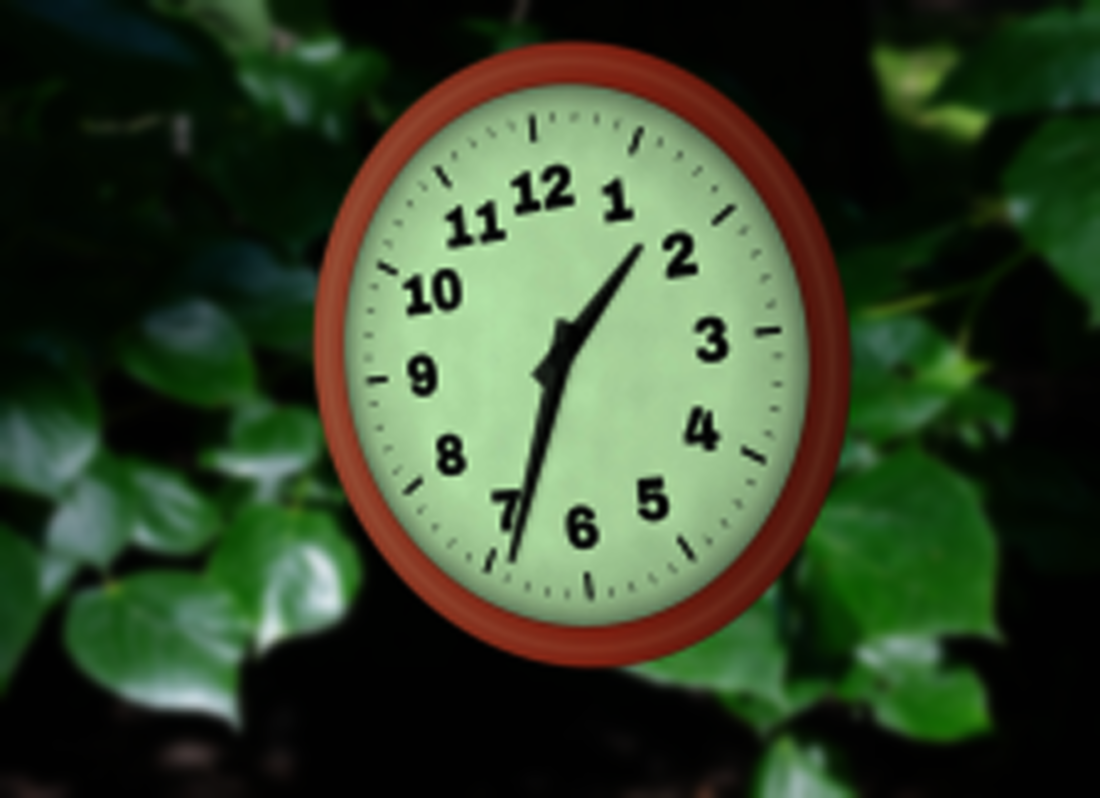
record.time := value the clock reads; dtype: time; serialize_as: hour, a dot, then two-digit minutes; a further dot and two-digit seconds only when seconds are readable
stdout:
1.34
